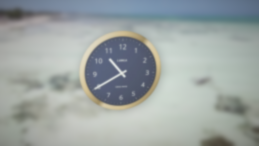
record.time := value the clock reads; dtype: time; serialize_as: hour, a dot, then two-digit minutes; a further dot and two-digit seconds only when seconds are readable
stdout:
10.40
